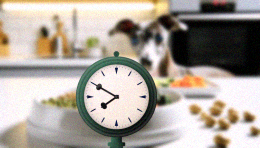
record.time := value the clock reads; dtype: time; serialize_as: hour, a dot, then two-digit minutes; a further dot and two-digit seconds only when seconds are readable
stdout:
7.50
